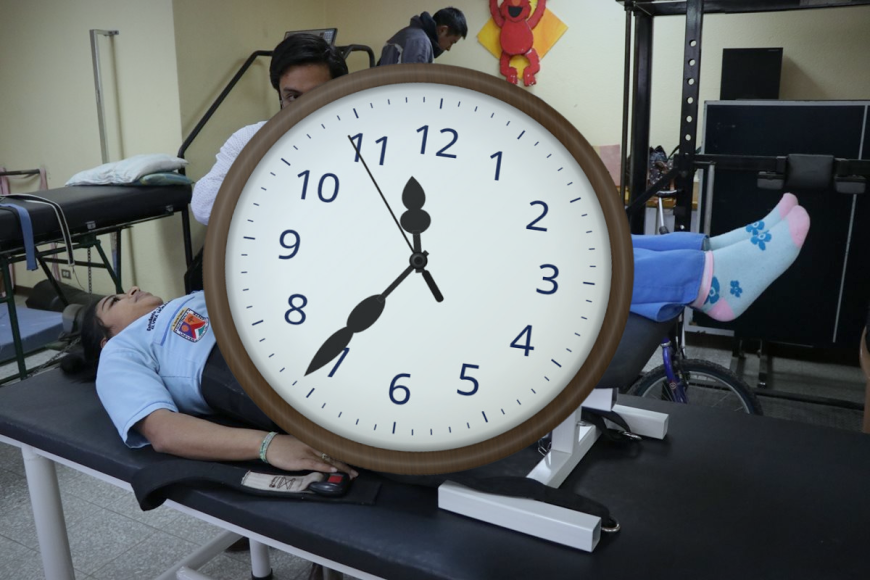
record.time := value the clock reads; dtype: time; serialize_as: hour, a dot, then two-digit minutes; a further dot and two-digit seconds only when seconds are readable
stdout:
11.35.54
